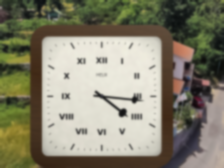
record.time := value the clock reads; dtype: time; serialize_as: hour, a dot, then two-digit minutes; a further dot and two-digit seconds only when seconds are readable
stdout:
4.16
